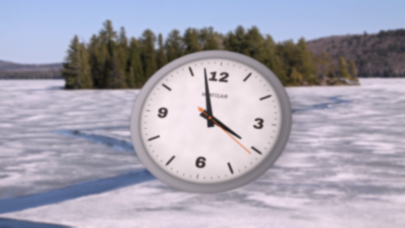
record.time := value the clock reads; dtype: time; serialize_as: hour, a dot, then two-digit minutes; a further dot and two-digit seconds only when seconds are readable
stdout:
3.57.21
